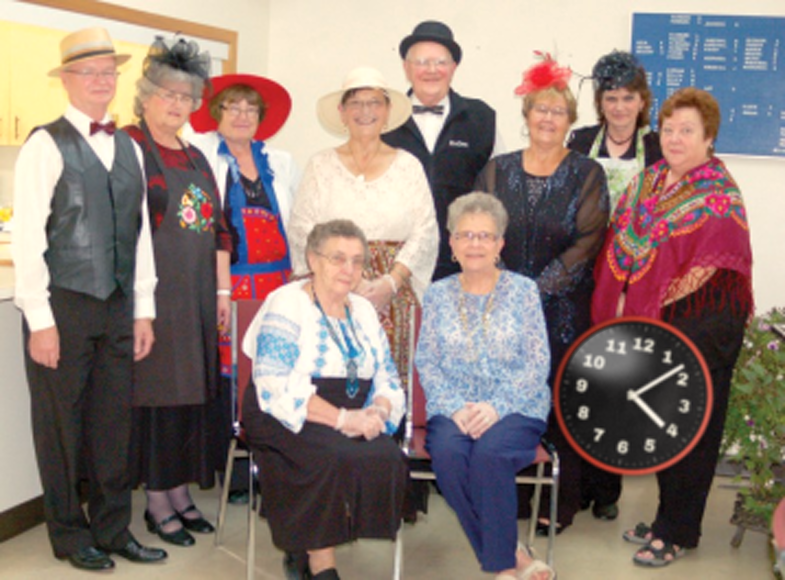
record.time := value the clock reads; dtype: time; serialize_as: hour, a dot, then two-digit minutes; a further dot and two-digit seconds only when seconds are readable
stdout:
4.08
